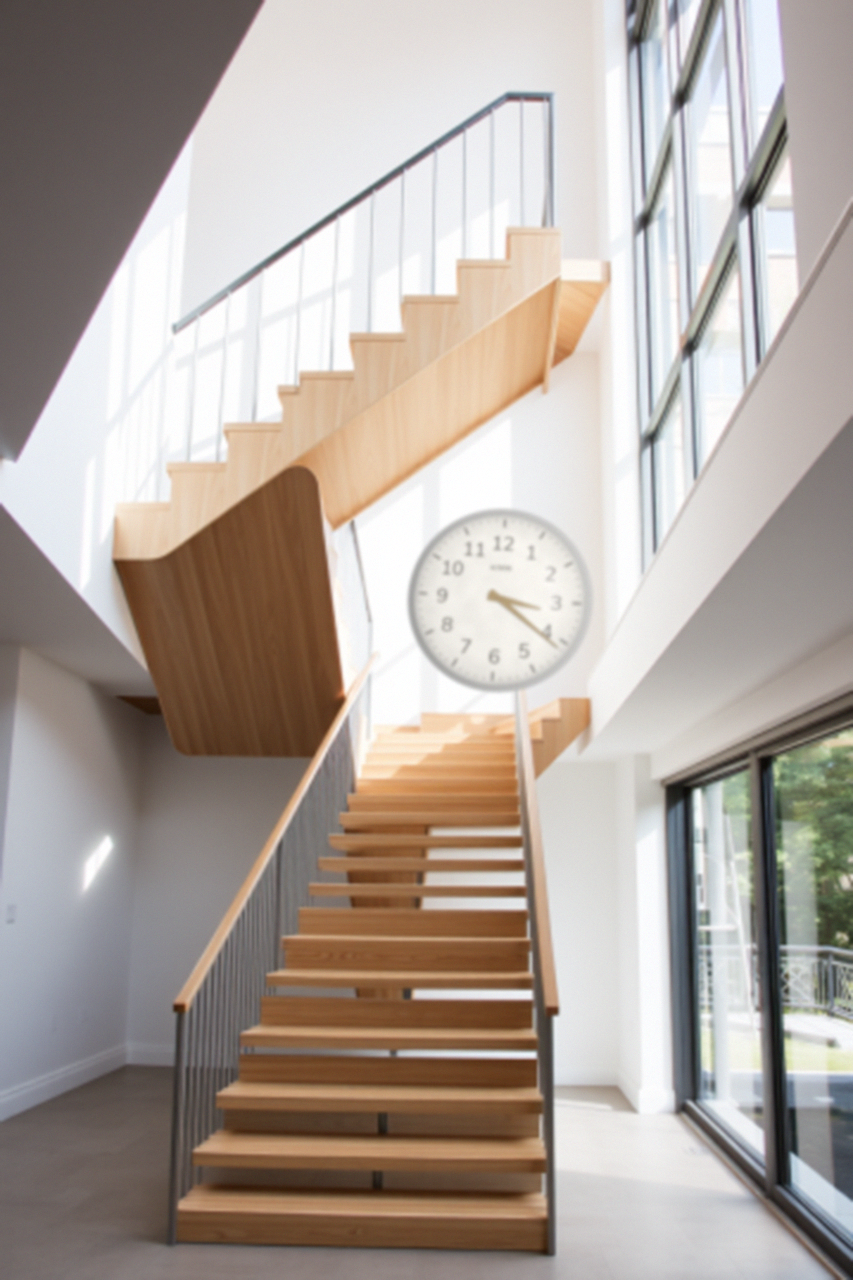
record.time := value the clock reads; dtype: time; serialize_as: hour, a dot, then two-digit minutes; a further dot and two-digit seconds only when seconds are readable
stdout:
3.21
